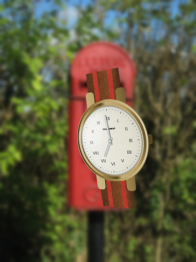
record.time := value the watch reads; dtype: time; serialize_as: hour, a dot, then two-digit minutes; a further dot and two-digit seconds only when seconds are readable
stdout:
6.59
